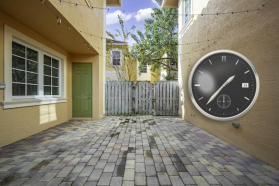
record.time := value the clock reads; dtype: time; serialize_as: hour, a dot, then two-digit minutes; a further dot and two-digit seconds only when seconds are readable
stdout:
1.37
